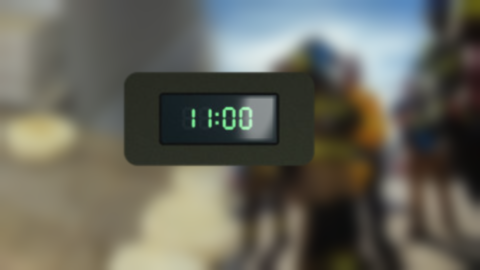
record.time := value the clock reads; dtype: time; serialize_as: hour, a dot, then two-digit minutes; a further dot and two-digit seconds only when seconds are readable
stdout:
11.00
